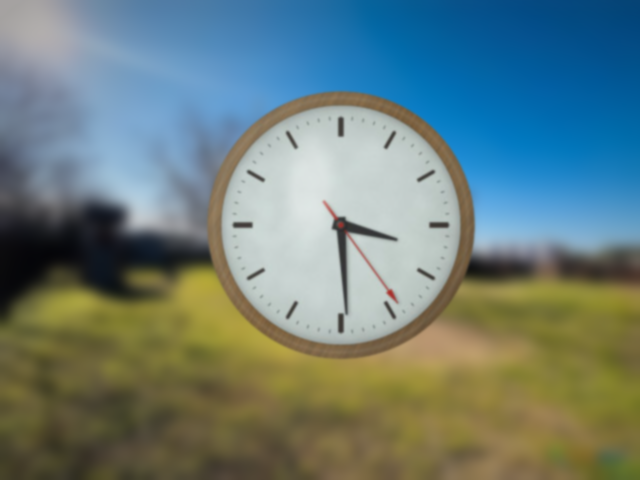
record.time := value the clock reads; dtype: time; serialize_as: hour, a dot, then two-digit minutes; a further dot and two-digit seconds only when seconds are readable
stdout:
3.29.24
